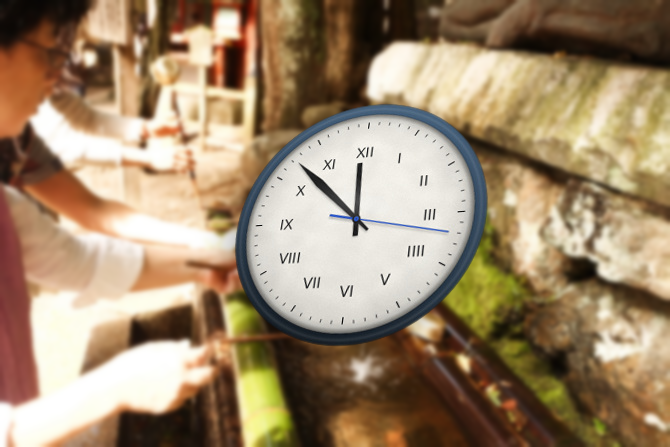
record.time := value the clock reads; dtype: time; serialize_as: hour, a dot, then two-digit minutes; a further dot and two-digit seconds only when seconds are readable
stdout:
11.52.17
